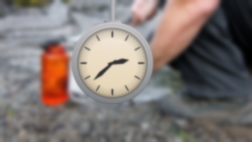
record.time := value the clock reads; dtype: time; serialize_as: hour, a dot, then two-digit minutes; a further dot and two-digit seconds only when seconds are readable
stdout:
2.38
